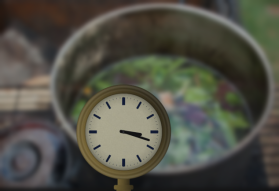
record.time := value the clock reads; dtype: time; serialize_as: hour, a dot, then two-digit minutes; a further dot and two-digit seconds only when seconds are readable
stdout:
3.18
